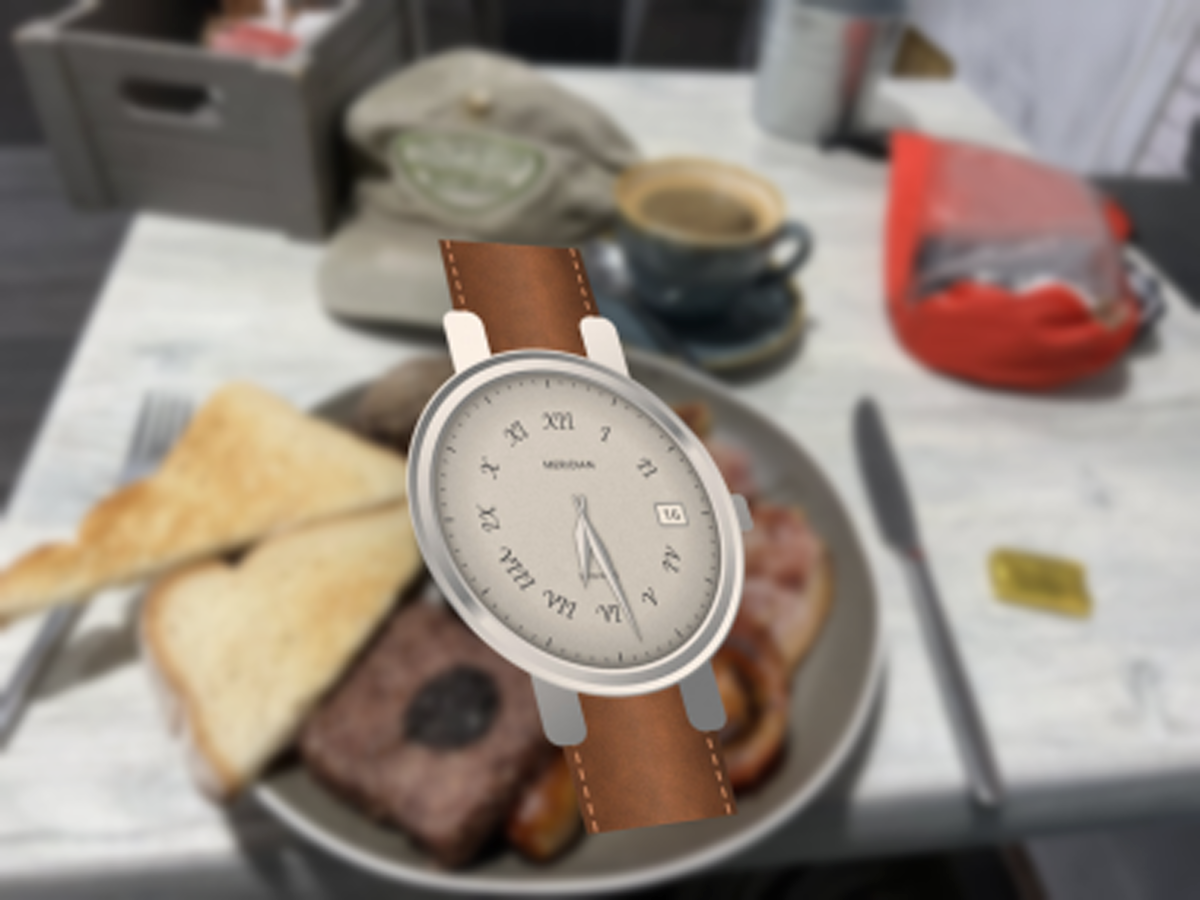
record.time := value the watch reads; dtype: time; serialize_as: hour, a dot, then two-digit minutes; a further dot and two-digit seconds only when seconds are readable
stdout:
6.28
